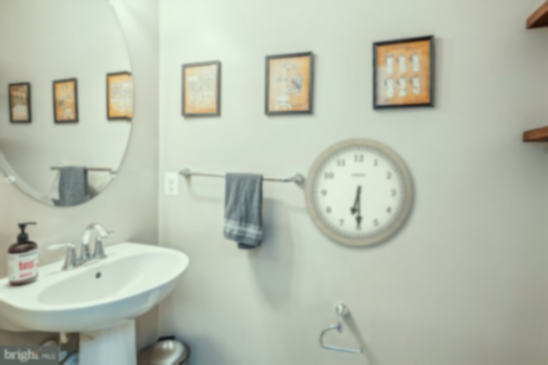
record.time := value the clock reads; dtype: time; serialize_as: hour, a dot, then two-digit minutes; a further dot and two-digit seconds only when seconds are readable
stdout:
6.30
